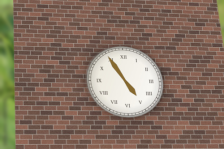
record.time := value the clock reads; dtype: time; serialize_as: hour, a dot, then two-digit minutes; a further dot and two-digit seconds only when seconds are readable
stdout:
4.55
